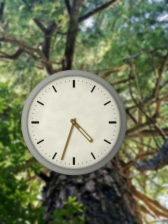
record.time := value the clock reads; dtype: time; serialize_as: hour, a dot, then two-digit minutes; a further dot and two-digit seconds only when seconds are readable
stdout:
4.33
